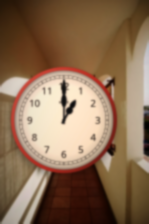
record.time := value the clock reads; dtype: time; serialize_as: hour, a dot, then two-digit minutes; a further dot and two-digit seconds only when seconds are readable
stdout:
1.00
